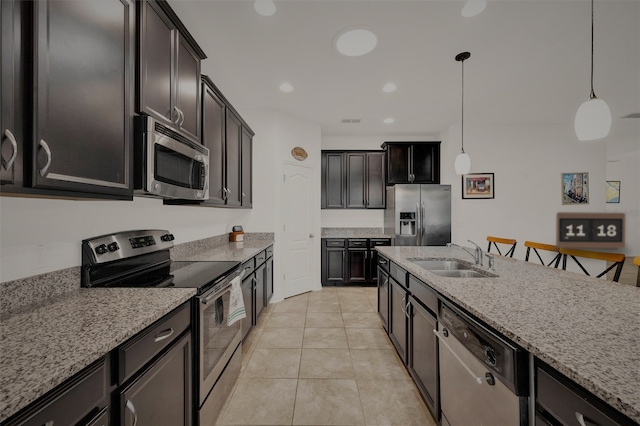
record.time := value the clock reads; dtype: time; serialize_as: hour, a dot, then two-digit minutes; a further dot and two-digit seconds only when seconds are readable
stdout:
11.18
